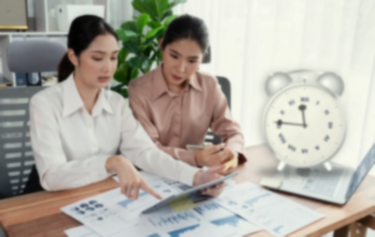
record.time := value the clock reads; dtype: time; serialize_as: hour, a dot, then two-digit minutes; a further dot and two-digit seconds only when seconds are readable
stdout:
11.46
